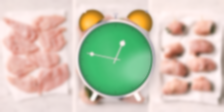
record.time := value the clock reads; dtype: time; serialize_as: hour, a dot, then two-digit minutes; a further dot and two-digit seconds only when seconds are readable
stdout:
12.47
